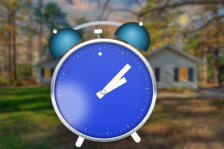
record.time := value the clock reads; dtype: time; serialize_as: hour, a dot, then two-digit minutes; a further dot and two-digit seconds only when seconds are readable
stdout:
2.08
